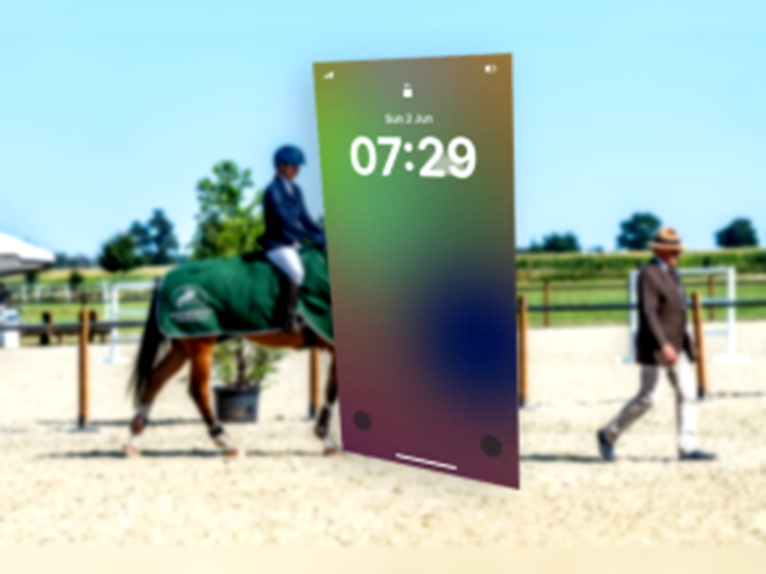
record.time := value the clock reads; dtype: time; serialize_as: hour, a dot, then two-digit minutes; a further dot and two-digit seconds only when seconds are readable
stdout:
7.29
